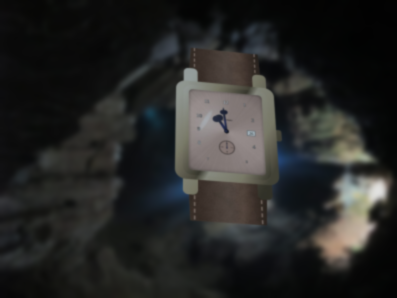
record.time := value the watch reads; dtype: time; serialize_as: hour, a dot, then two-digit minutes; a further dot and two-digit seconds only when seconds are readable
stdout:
10.59
